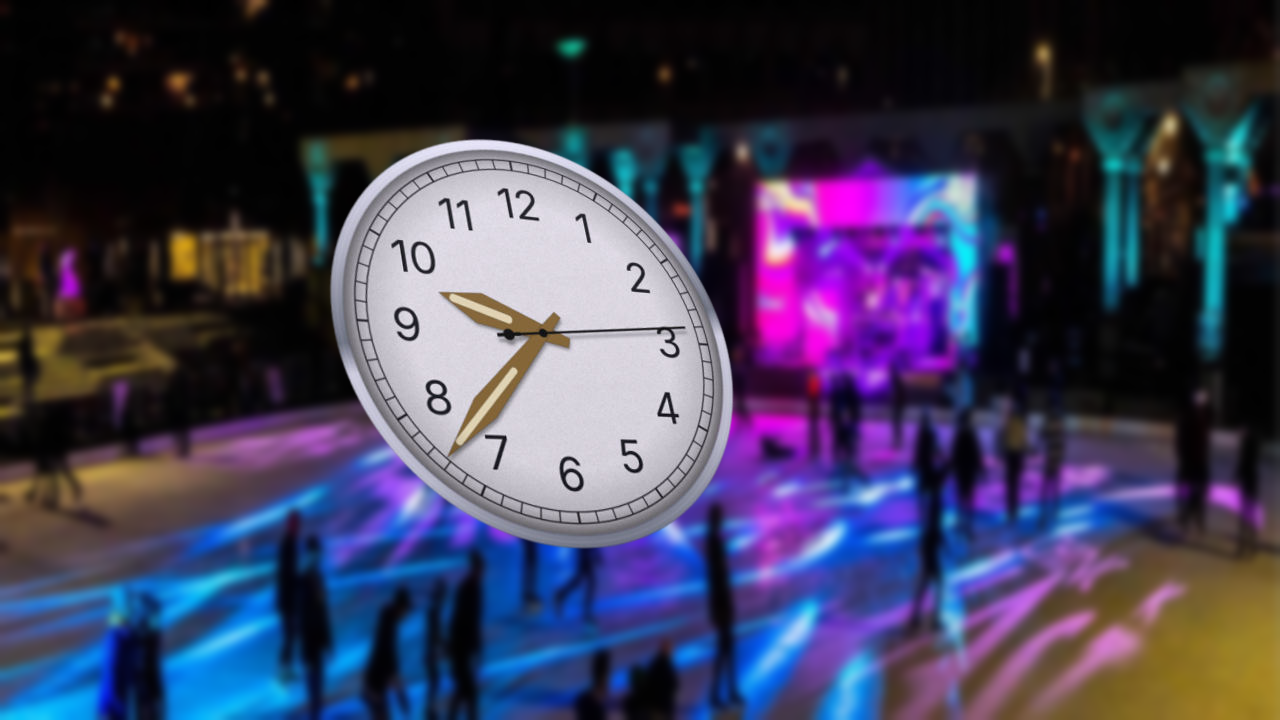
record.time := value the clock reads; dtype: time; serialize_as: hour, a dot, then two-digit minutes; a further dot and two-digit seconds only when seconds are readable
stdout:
9.37.14
